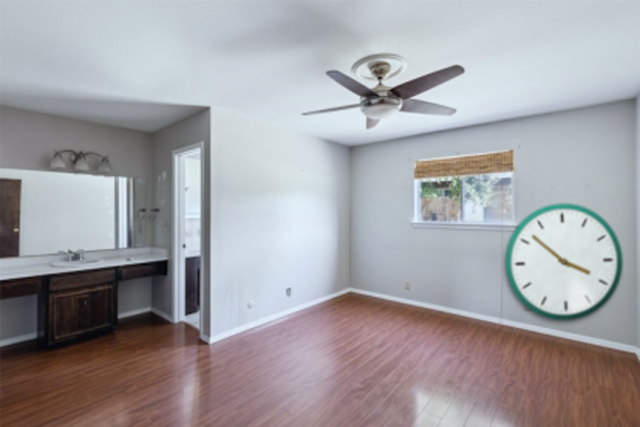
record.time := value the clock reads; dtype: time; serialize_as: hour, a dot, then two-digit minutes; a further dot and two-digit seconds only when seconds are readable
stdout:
3.52
